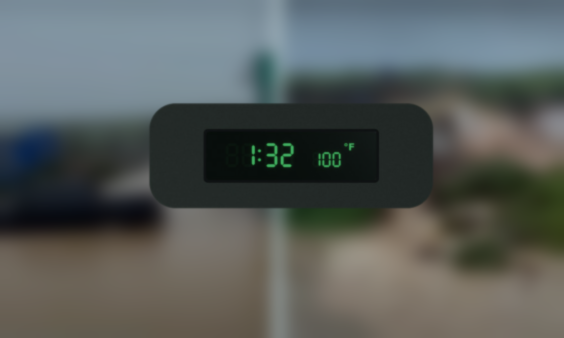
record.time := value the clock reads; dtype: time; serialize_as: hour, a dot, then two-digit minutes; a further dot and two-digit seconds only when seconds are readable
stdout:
1.32
